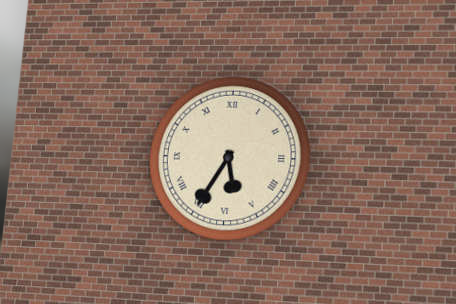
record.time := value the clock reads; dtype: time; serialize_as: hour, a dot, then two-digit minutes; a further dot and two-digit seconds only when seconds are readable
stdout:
5.35
